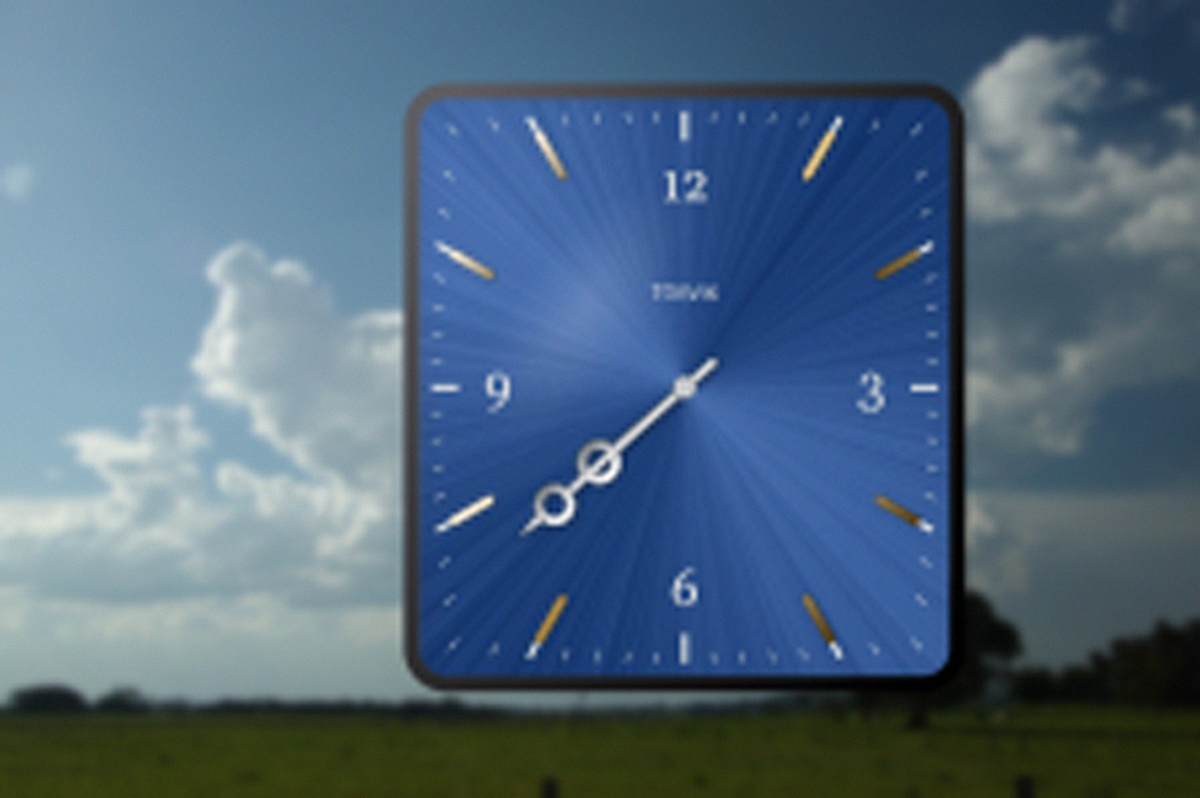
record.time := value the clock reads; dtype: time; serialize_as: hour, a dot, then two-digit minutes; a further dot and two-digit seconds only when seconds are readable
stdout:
7.38
